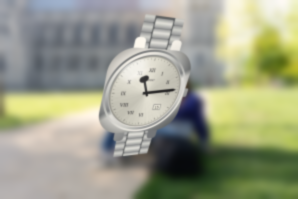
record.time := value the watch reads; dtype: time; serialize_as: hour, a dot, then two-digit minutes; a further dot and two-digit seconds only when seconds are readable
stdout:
11.14
